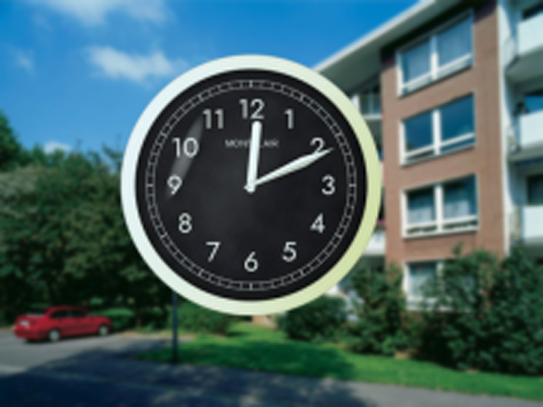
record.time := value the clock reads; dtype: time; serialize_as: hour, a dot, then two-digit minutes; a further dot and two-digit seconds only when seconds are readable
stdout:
12.11
